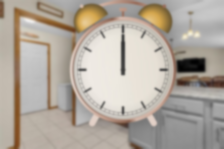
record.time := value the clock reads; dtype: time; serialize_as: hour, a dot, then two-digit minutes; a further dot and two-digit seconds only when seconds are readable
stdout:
12.00
